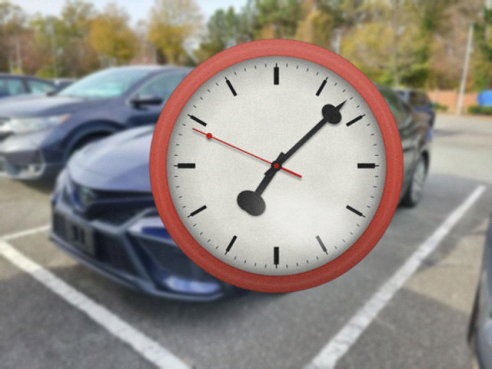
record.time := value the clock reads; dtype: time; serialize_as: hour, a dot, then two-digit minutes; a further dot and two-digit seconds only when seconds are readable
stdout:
7.07.49
